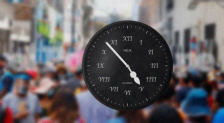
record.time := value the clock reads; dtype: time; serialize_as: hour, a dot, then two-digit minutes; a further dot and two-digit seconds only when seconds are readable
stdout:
4.53
